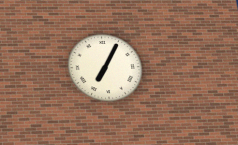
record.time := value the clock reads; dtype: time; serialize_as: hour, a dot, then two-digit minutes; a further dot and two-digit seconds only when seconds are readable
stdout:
7.05
